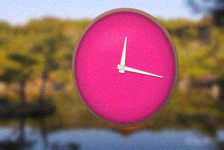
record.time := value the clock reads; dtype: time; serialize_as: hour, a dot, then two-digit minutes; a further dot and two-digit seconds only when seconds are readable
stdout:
12.17
